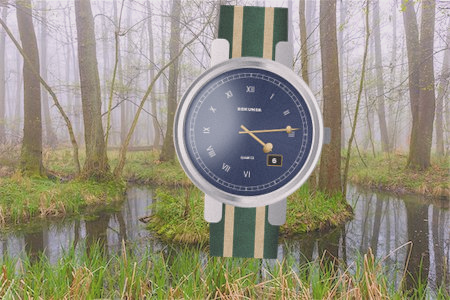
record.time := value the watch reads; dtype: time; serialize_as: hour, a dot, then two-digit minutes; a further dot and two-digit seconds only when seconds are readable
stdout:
4.14
